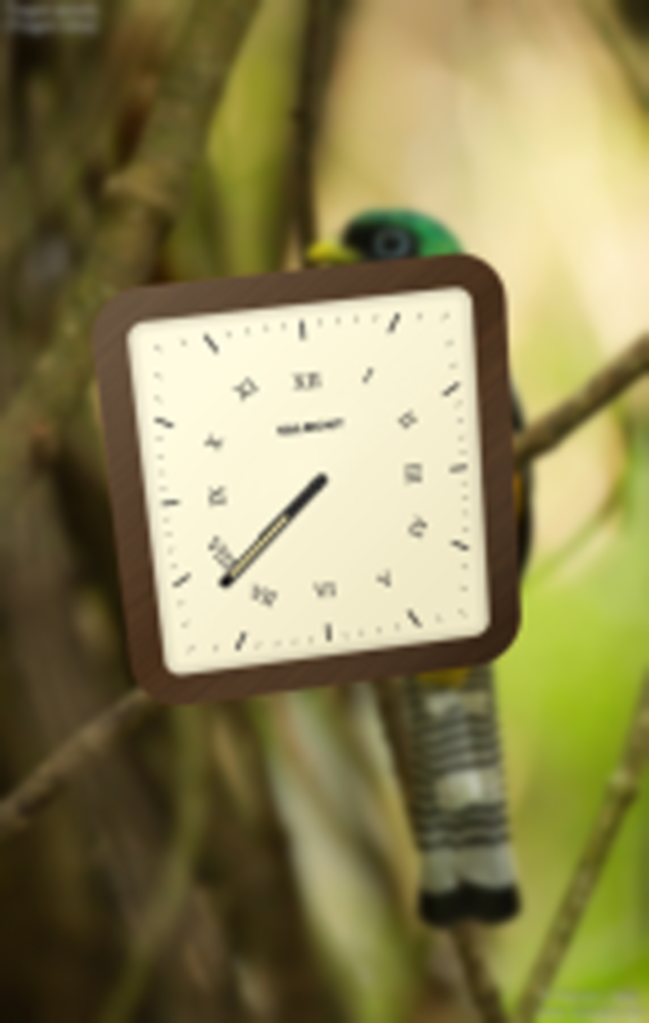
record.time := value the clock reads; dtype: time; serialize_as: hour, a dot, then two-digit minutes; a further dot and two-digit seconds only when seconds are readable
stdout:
7.38
